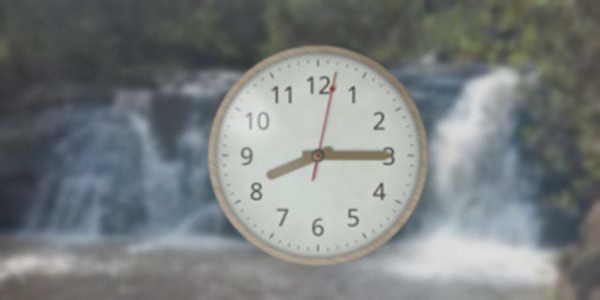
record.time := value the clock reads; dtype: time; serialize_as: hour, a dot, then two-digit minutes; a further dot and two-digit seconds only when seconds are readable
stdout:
8.15.02
